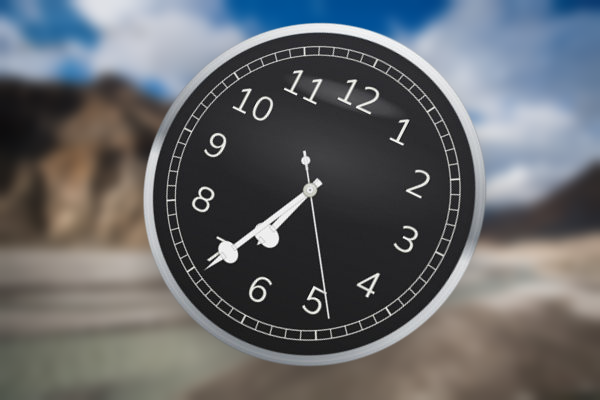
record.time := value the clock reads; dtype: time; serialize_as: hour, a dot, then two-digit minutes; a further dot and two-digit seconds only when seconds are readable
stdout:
6.34.24
